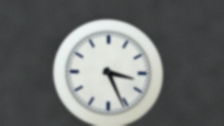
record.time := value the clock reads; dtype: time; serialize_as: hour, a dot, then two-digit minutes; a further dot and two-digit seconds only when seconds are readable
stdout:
3.26
